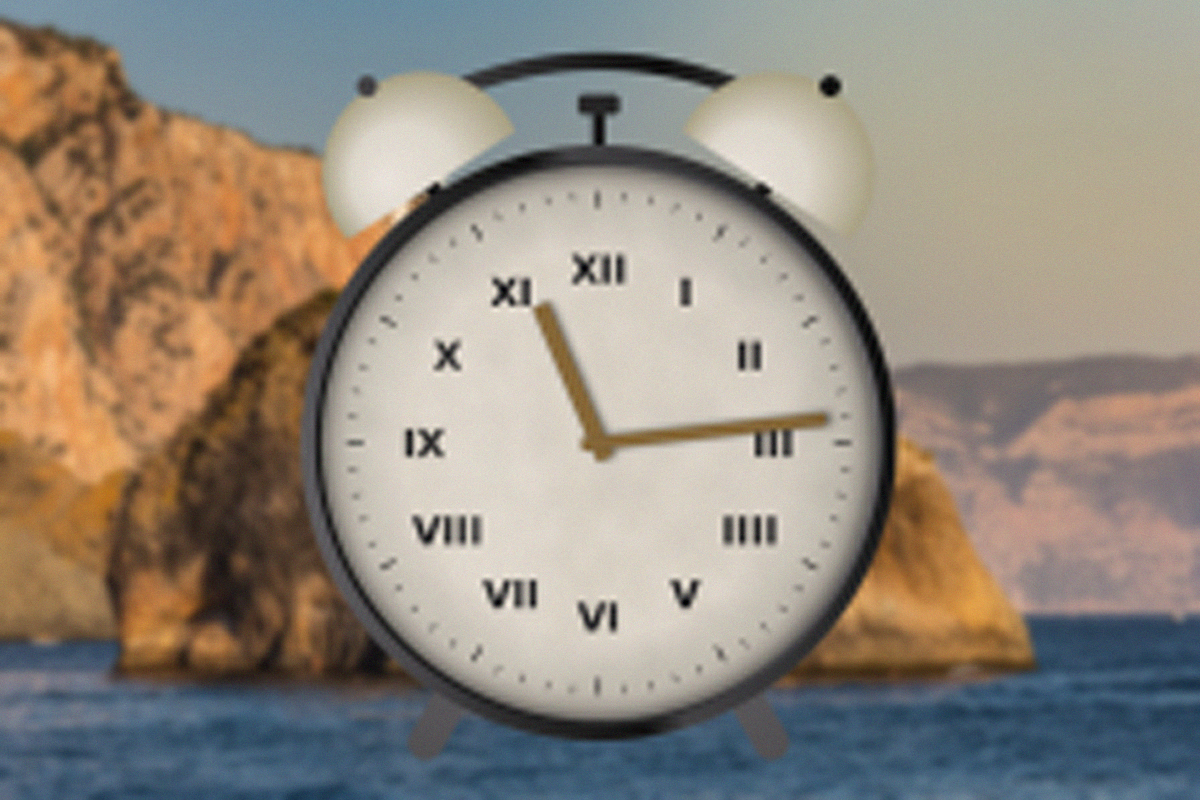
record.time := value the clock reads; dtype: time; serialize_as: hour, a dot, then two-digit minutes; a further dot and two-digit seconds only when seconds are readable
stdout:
11.14
